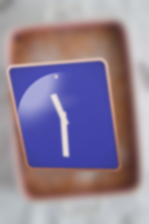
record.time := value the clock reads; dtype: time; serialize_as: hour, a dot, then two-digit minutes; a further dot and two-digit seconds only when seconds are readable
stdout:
11.31
